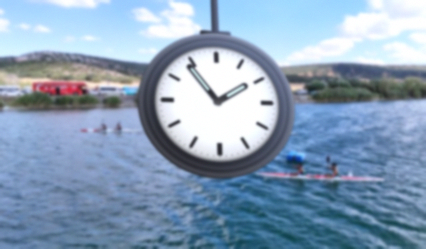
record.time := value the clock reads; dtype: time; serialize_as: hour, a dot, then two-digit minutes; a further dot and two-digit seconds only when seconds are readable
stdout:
1.54
